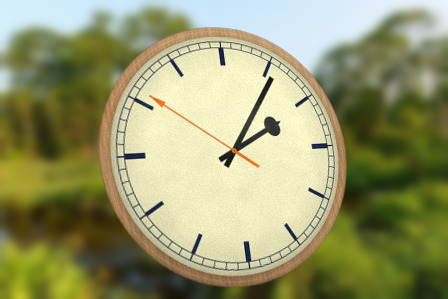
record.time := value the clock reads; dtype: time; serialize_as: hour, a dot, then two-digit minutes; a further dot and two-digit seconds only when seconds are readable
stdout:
2.05.51
